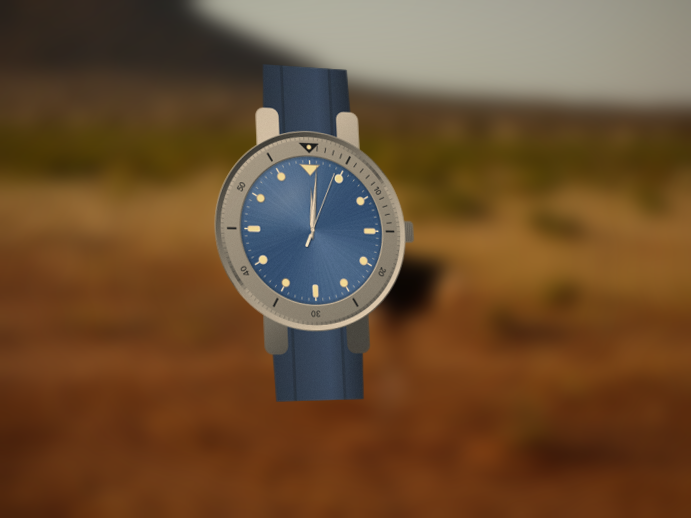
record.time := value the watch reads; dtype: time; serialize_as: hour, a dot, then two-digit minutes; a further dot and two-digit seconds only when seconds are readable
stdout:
12.01.04
